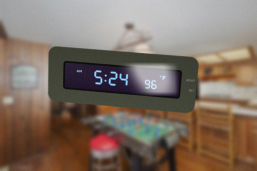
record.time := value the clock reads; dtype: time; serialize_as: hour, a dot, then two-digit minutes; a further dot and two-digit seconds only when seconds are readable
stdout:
5.24
